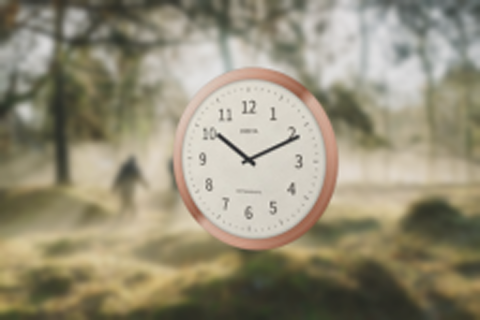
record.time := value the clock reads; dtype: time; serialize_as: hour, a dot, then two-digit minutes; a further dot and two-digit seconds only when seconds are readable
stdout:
10.11
